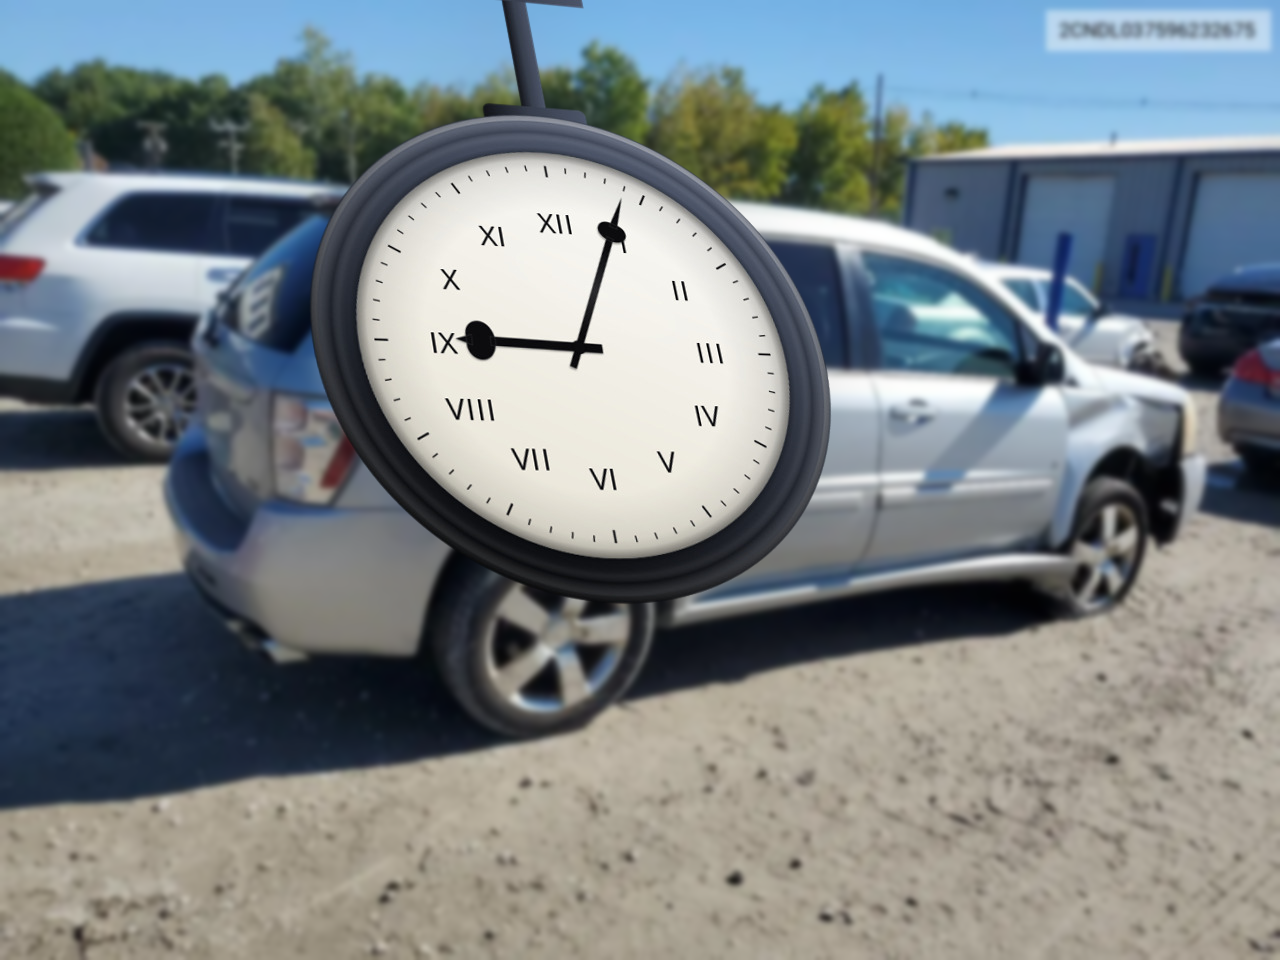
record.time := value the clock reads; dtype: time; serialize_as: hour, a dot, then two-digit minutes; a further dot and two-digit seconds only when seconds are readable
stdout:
9.04
